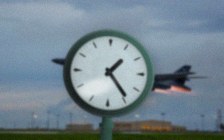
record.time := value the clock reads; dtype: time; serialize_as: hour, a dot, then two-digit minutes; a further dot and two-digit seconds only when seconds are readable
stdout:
1.24
